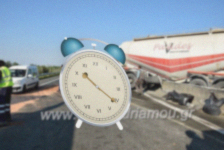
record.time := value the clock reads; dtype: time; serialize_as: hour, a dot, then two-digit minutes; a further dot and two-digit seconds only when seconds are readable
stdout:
10.21
